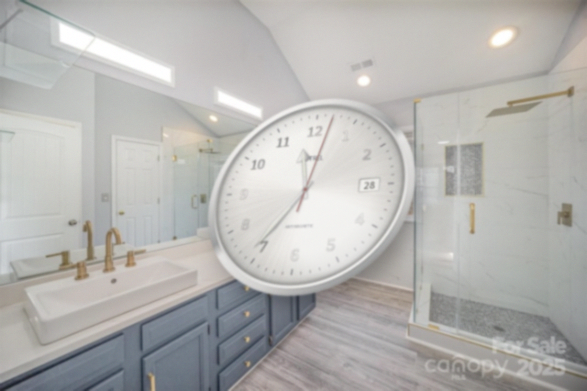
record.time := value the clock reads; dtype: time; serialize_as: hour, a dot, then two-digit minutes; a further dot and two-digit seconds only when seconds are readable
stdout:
11.36.02
